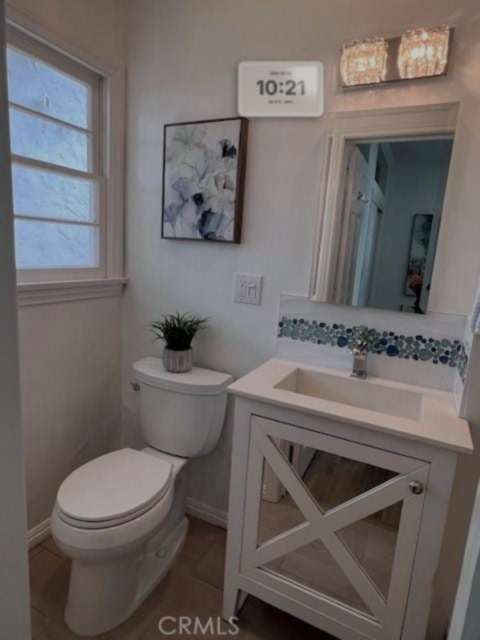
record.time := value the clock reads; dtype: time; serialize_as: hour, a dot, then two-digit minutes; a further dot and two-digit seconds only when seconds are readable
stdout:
10.21
